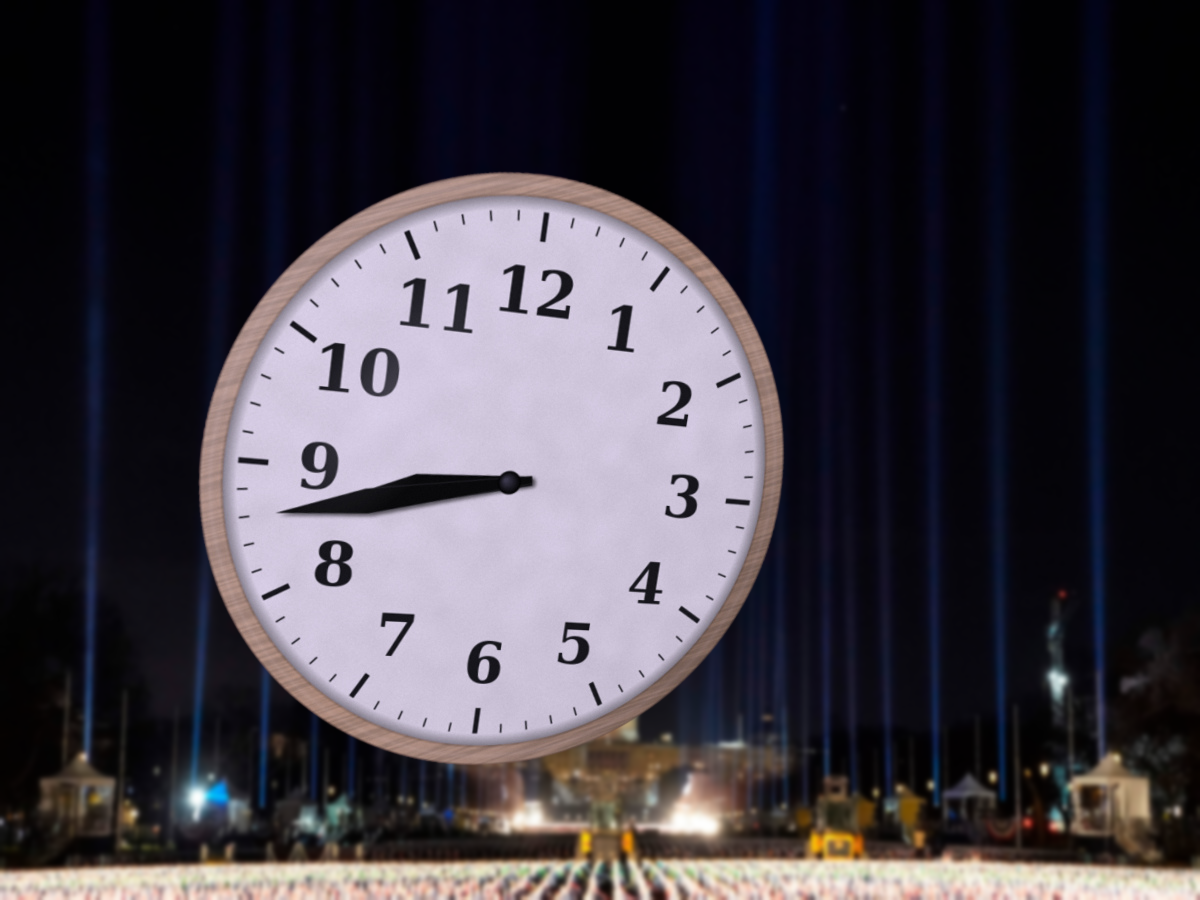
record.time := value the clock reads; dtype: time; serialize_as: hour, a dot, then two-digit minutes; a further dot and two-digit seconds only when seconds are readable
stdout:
8.43
